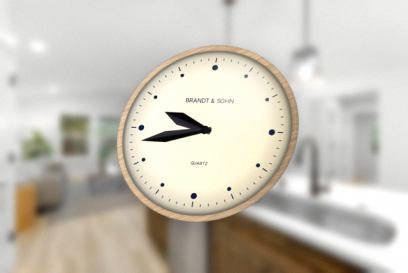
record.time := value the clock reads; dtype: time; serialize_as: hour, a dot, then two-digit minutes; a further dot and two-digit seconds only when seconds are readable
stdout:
9.43
